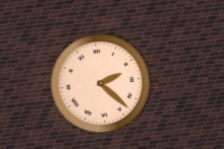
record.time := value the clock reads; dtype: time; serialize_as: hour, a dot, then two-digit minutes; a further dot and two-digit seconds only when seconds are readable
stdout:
2.23
